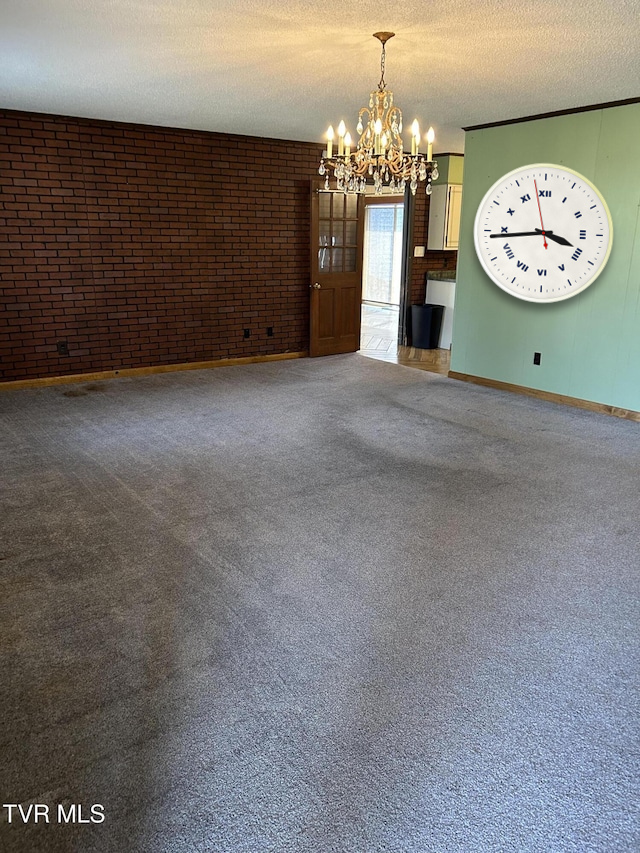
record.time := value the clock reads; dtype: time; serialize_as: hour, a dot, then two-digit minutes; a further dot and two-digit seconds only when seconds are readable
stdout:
3.43.58
